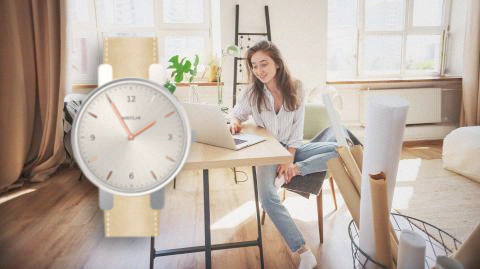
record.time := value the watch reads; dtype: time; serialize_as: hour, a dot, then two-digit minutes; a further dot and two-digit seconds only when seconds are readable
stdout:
1.55
